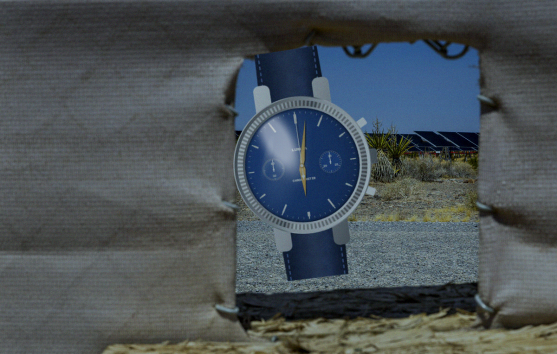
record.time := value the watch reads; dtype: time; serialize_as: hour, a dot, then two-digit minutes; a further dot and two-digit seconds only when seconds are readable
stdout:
6.02
